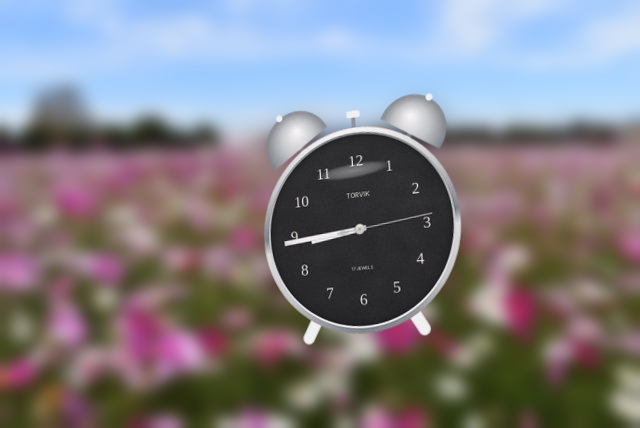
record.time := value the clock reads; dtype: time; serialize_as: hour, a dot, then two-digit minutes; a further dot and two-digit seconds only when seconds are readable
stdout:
8.44.14
